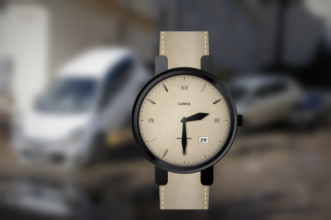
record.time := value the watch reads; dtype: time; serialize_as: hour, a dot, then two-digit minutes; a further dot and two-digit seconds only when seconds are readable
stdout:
2.30
